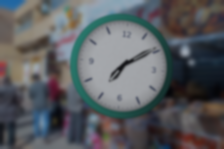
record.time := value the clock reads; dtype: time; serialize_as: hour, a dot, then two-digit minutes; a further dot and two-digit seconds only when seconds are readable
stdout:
7.09
